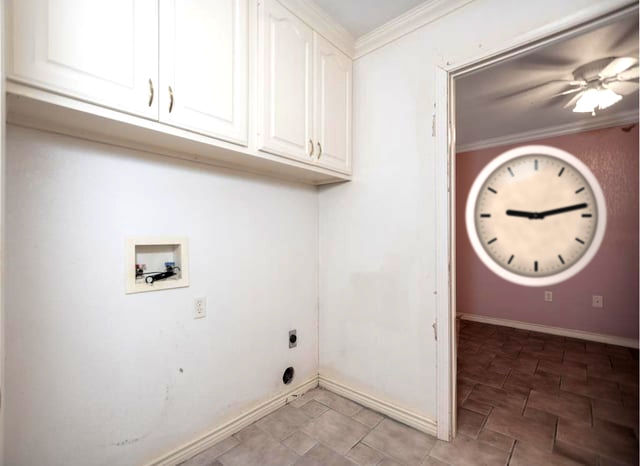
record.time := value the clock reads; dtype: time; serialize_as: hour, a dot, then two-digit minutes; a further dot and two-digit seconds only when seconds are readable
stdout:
9.13
